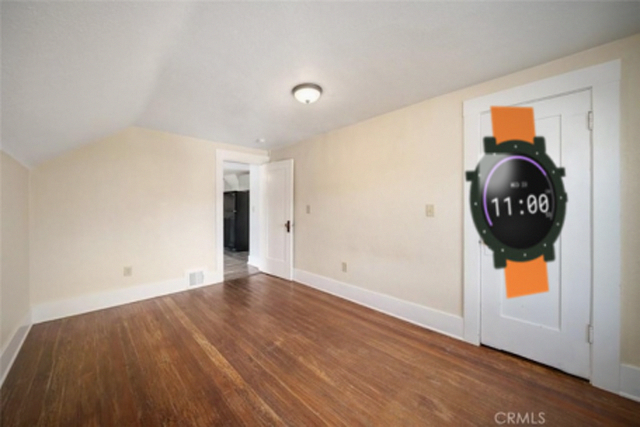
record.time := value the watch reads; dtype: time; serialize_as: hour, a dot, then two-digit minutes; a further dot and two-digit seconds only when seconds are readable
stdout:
11.00
